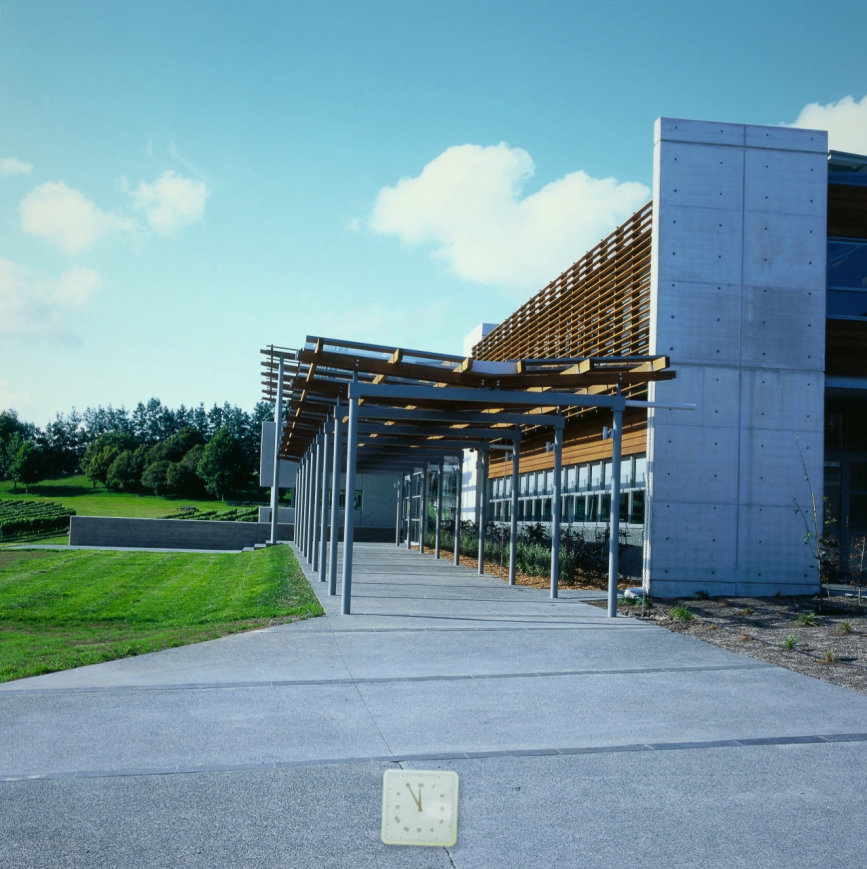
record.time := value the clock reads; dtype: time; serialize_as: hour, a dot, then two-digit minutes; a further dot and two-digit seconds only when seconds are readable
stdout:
11.55
